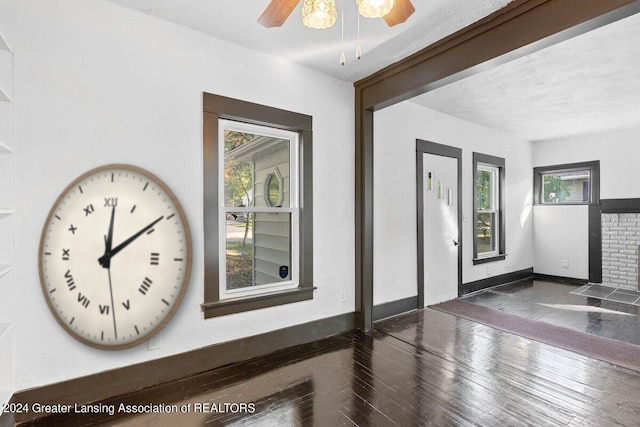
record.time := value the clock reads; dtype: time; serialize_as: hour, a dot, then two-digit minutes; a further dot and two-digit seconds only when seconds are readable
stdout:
12.09.28
